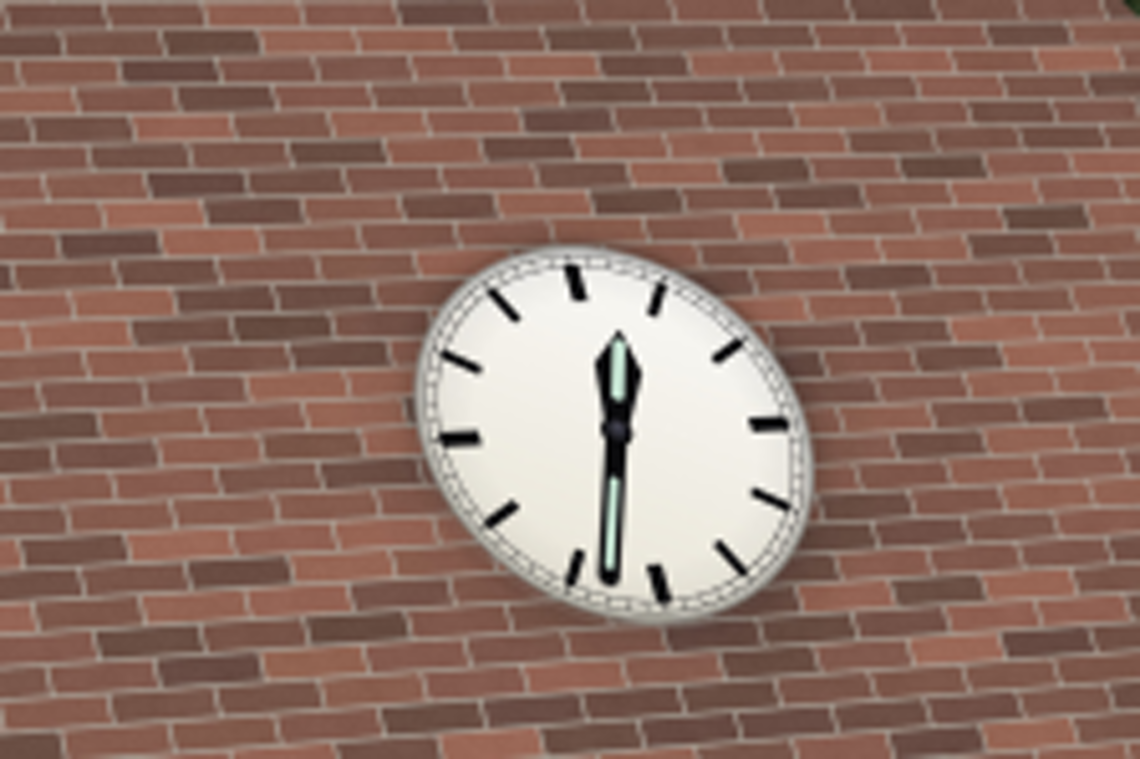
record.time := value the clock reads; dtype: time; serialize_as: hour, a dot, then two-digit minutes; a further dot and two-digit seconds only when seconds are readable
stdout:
12.33
